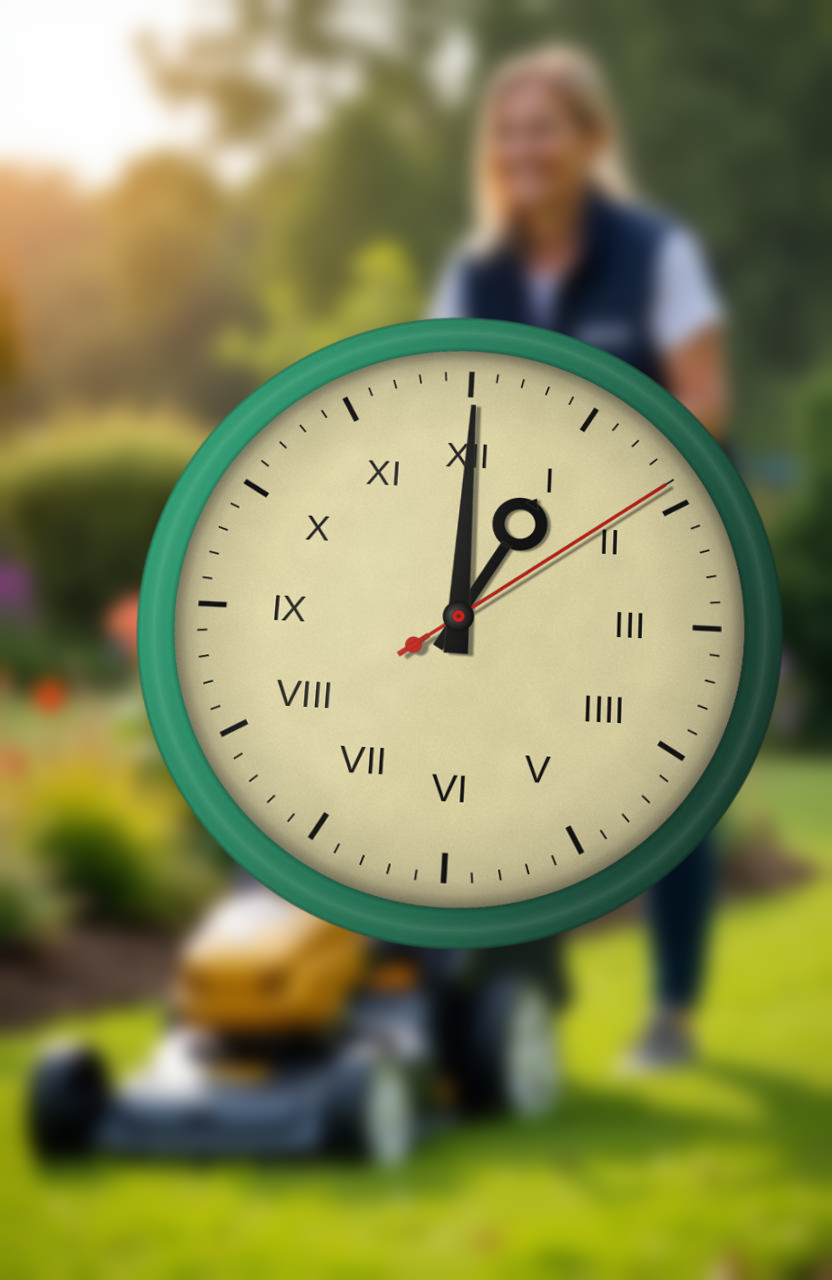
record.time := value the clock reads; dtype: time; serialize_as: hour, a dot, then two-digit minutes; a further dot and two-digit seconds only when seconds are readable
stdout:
1.00.09
